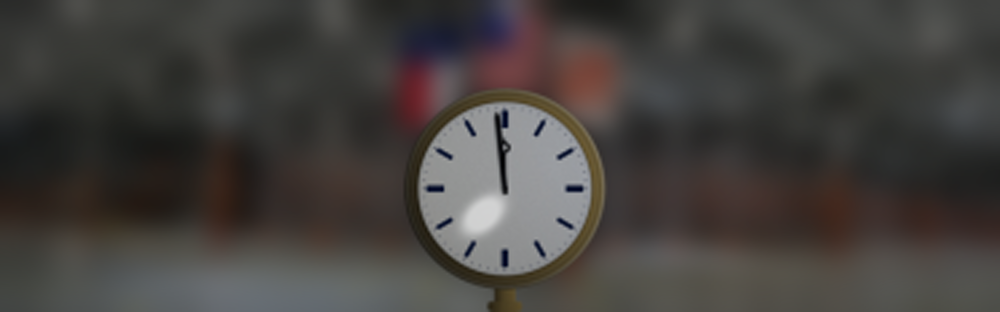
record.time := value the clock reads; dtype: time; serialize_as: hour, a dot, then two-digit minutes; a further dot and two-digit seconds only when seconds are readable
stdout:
11.59
